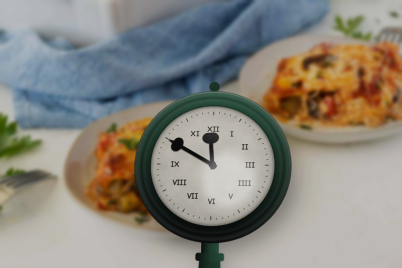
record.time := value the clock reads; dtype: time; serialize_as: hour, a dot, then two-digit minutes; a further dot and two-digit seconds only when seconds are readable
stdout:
11.50
